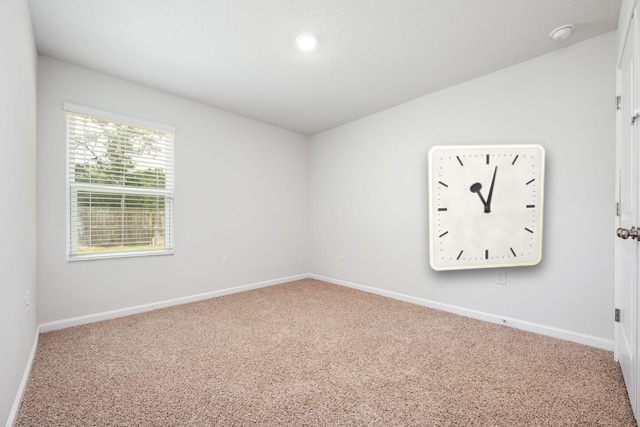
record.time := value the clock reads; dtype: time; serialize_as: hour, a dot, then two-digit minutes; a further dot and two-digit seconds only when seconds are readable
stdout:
11.02
